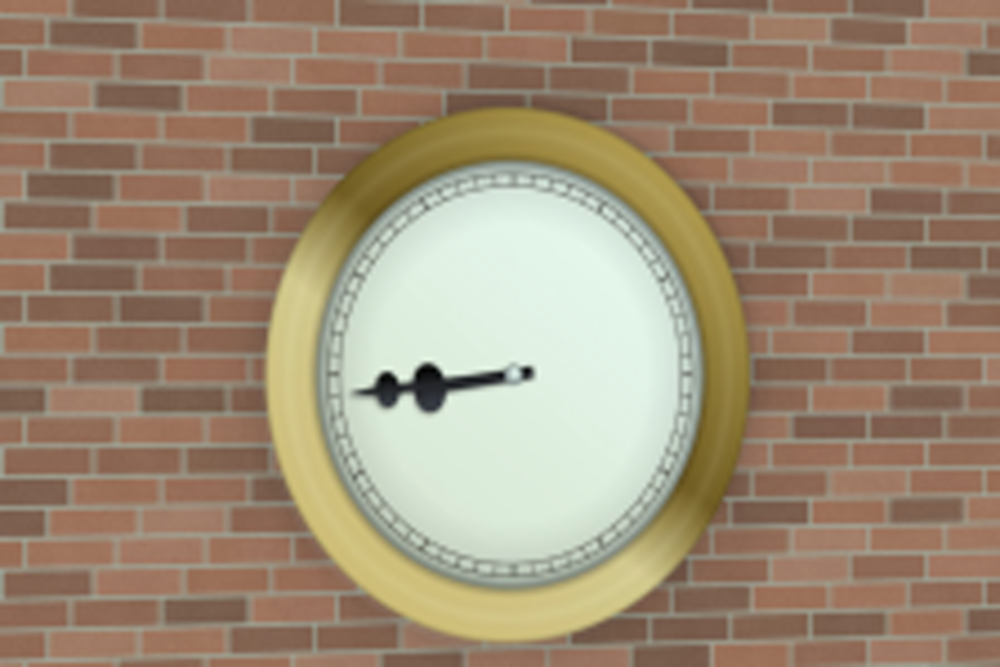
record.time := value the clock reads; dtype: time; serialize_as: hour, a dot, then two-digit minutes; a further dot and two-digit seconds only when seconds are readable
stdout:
8.44
